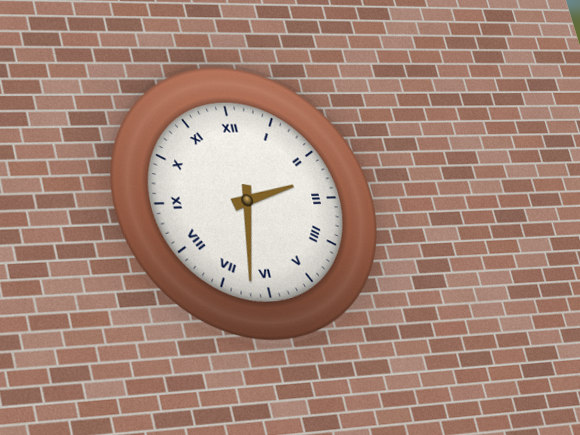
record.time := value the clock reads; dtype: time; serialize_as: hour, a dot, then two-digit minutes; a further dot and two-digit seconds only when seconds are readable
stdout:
2.32
